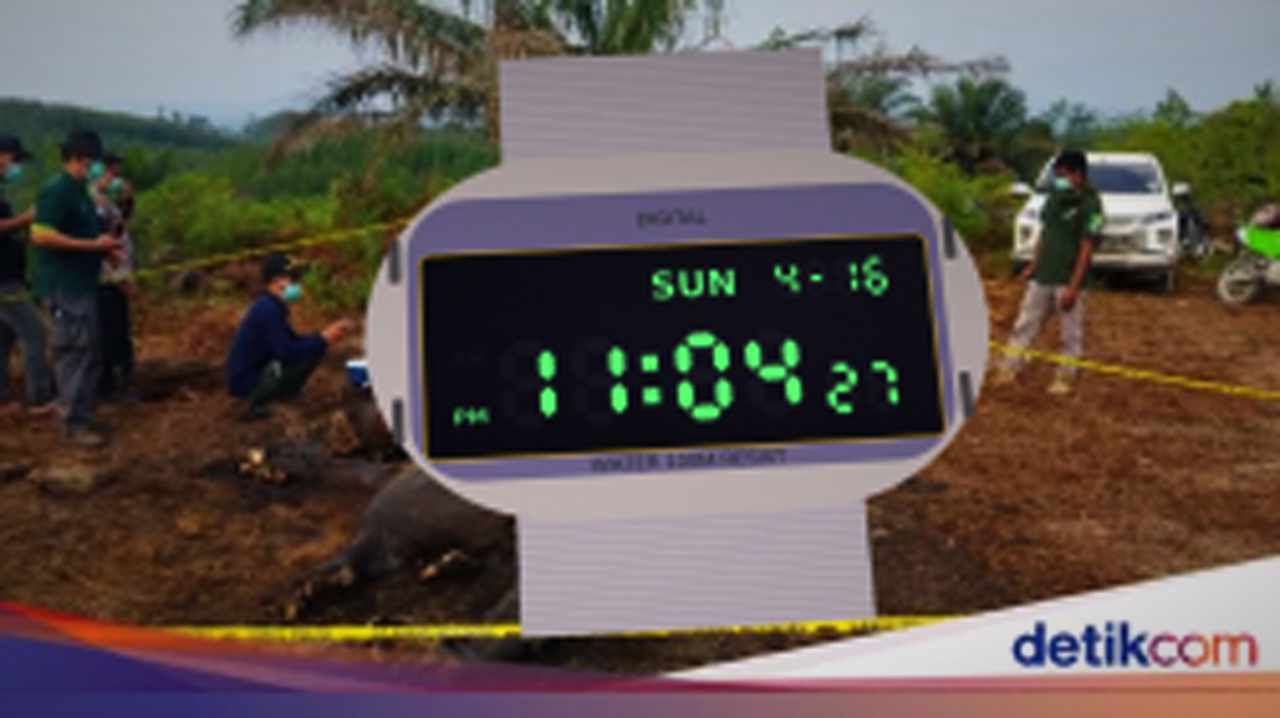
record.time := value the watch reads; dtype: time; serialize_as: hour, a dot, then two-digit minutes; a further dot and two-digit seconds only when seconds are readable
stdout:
11.04.27
